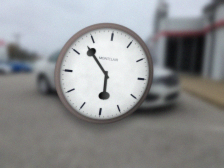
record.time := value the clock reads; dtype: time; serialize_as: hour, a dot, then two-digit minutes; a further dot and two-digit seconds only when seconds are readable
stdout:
5.53
